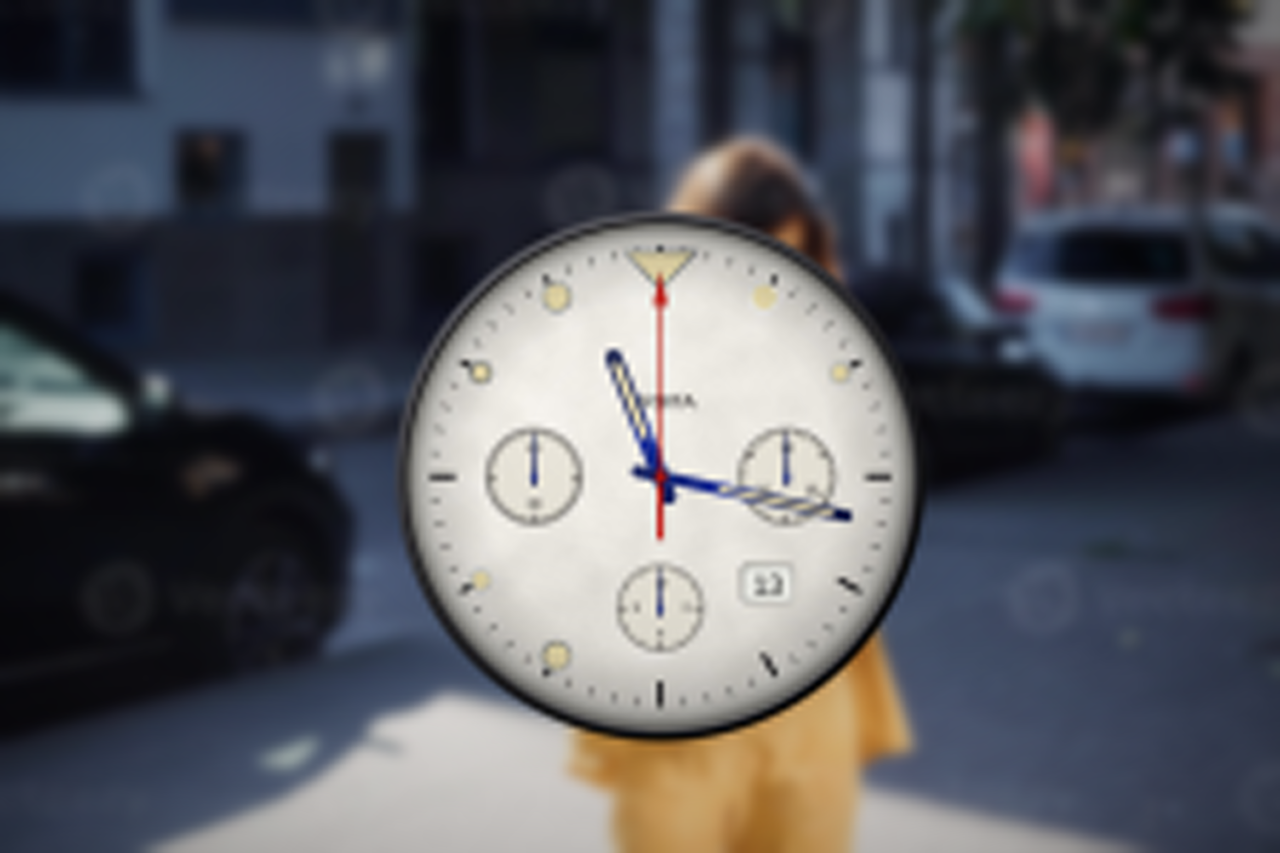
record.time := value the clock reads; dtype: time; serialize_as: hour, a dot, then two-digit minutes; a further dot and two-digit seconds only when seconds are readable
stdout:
11.17
